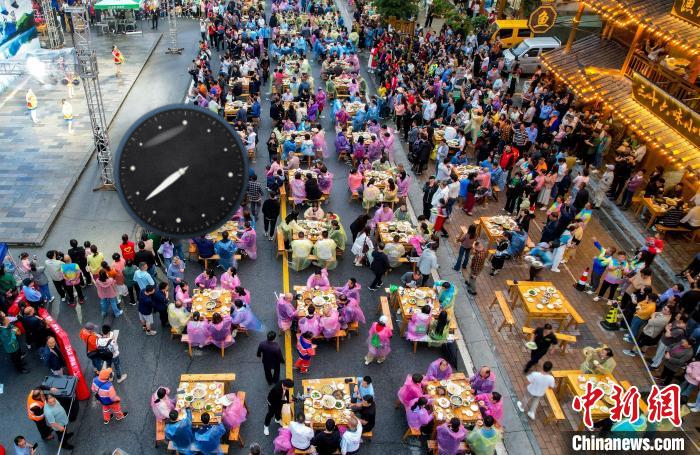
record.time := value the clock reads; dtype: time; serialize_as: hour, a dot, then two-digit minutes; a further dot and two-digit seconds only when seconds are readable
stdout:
7.38
